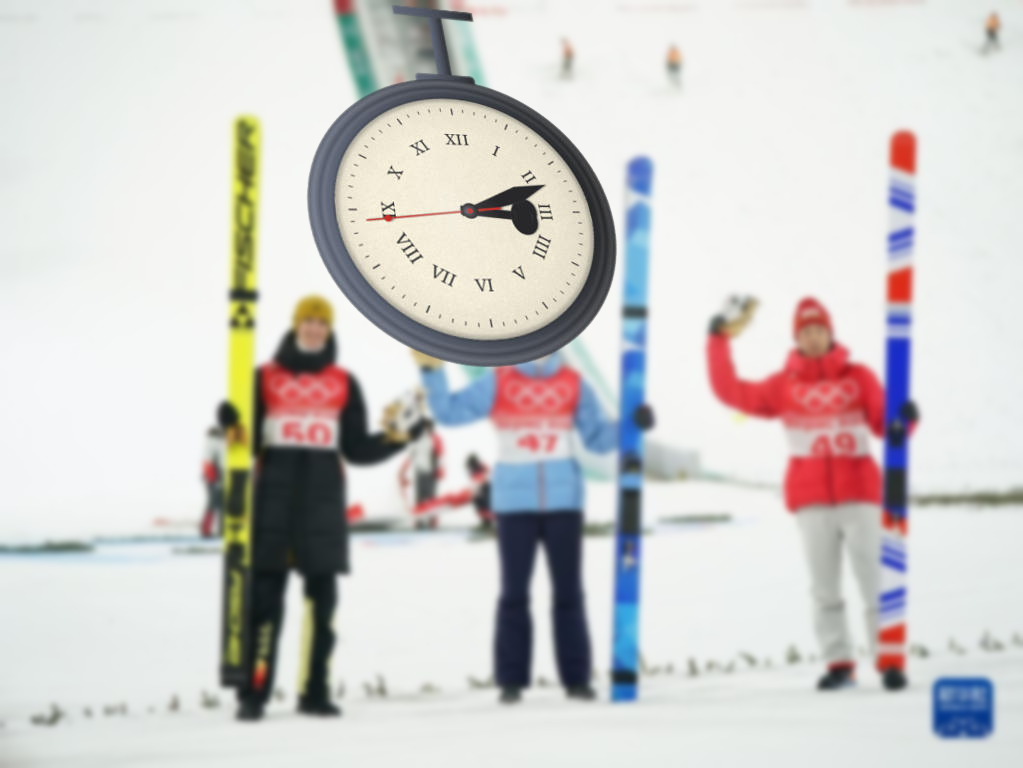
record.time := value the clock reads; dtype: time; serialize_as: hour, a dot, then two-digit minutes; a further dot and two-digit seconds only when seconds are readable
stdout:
3.11.44
